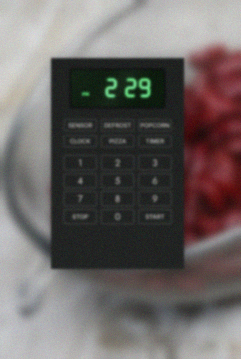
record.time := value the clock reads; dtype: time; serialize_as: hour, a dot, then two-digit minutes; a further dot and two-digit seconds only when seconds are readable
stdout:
2.29
